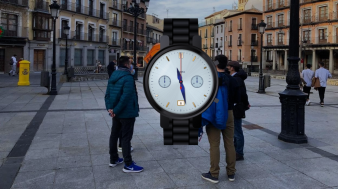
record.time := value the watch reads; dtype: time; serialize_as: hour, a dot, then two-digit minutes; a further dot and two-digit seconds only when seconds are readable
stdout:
11.28
